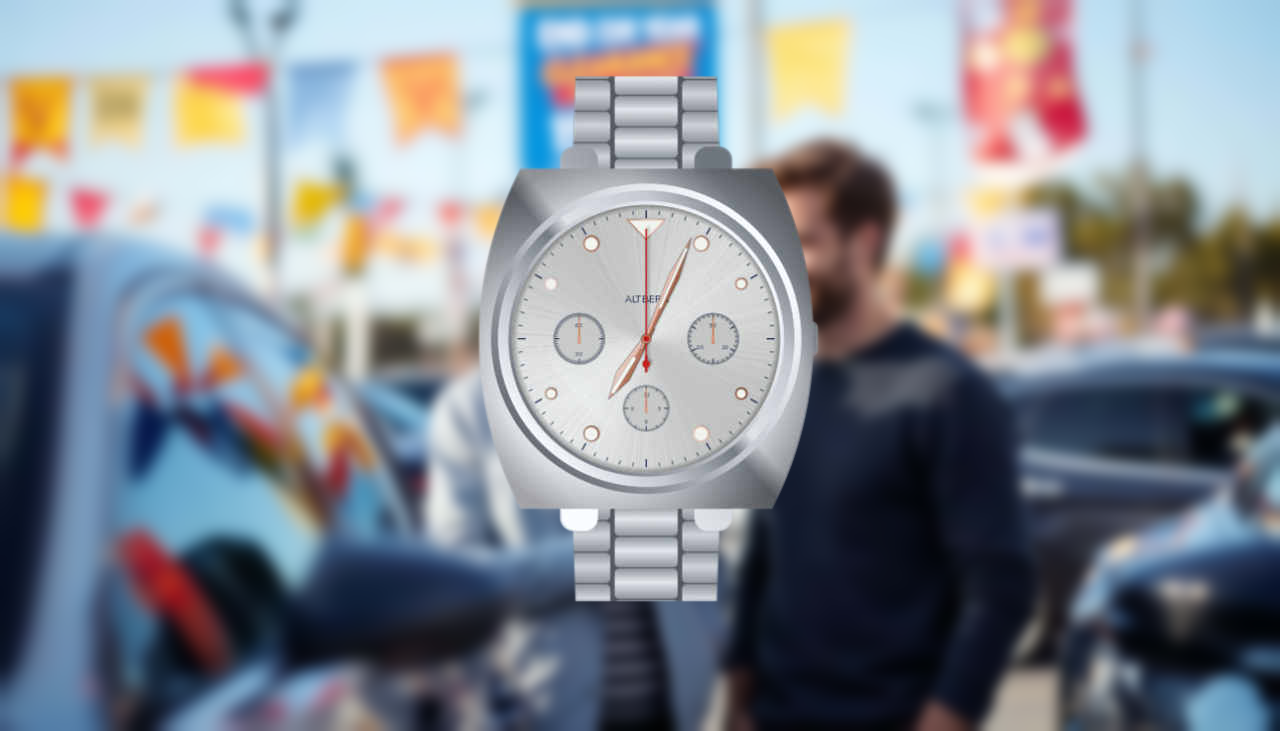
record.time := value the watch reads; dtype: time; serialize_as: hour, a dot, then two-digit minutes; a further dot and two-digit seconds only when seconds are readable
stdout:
7.04
